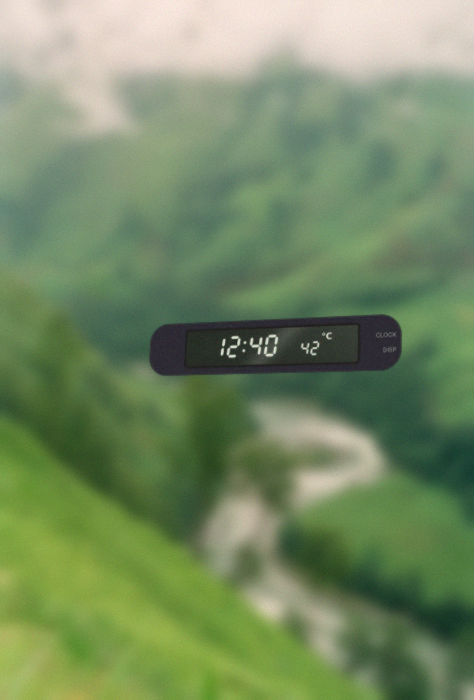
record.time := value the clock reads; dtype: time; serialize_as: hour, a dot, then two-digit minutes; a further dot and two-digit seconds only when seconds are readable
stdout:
12.40
